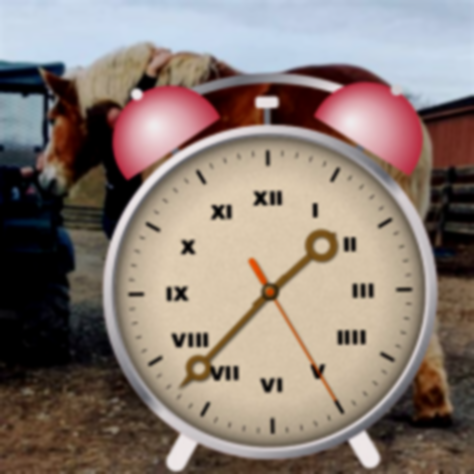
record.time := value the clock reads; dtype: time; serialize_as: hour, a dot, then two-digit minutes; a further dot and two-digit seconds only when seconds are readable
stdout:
1.37.25
